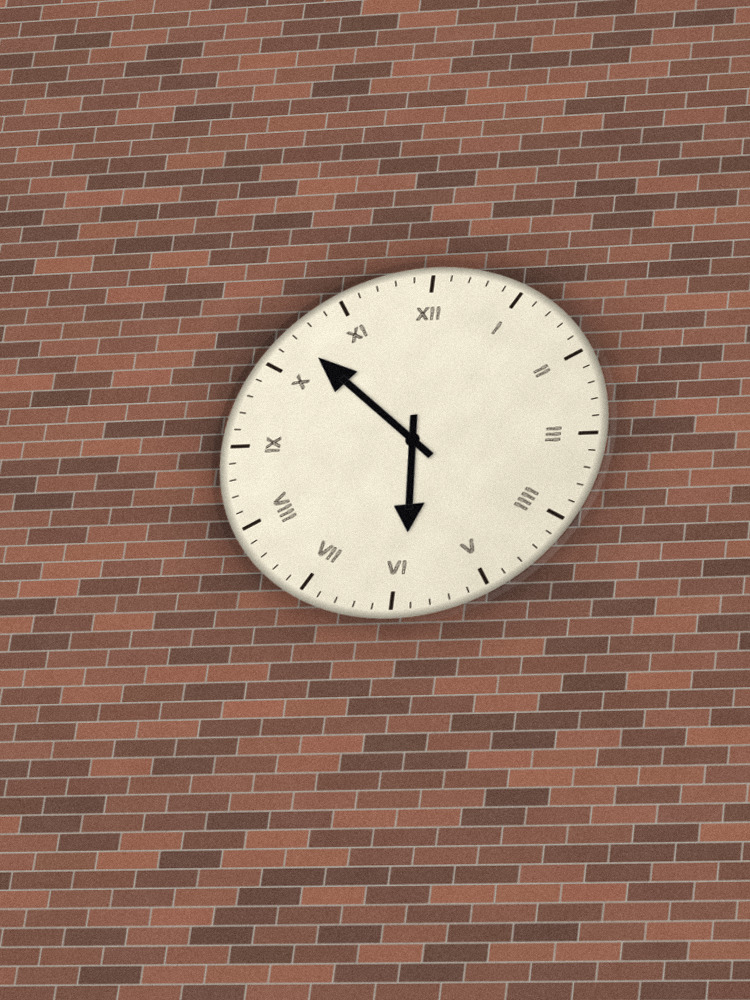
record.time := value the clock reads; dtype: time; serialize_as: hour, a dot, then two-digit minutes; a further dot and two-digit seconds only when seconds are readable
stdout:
5.52
